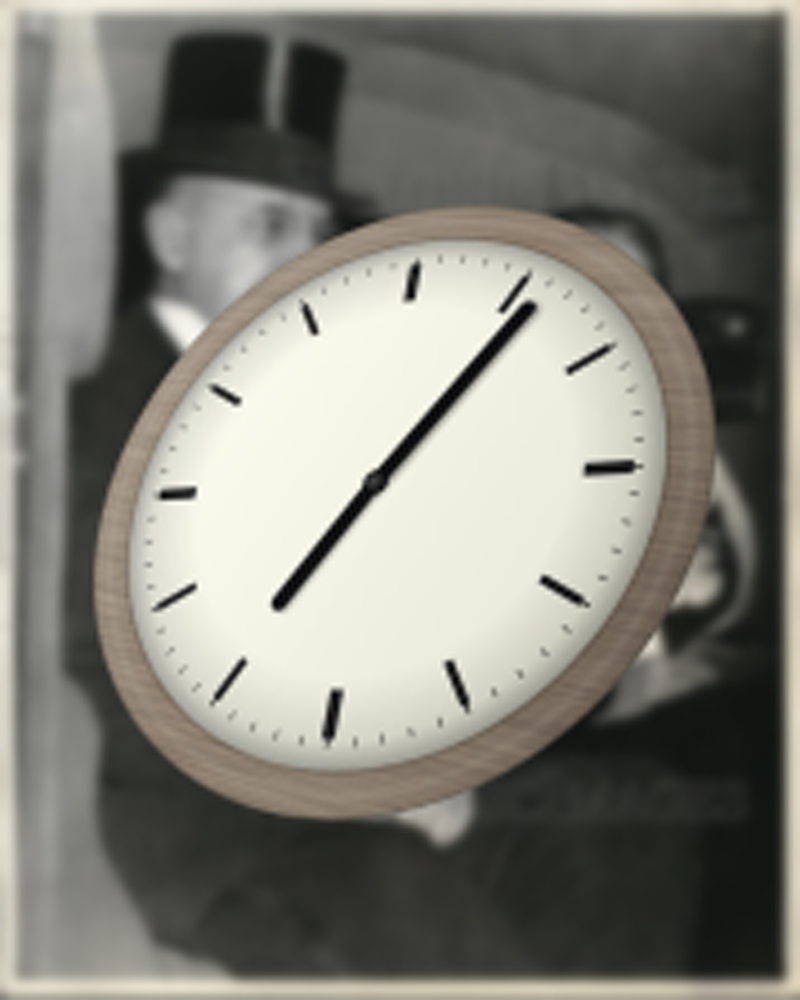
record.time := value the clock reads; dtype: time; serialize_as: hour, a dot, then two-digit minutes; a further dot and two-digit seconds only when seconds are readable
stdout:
7.06
